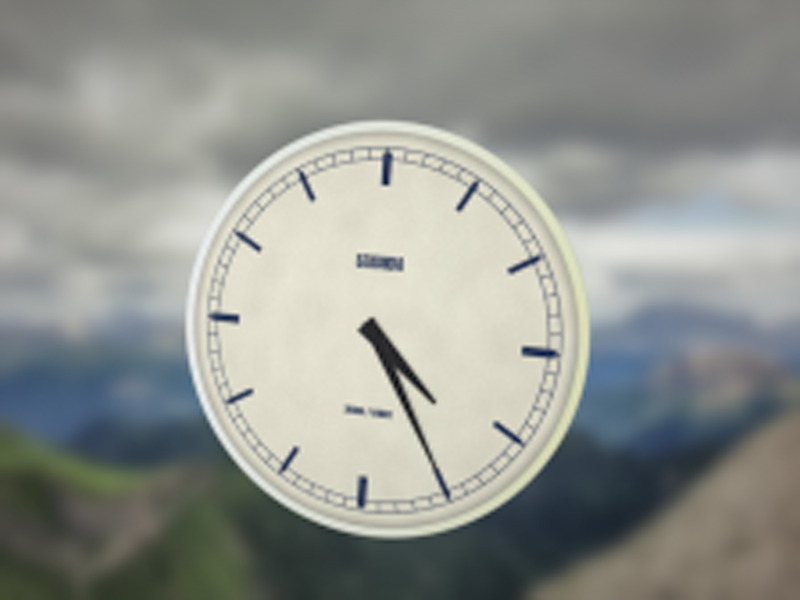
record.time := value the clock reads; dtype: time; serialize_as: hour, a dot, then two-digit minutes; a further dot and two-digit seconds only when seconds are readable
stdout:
4.25
